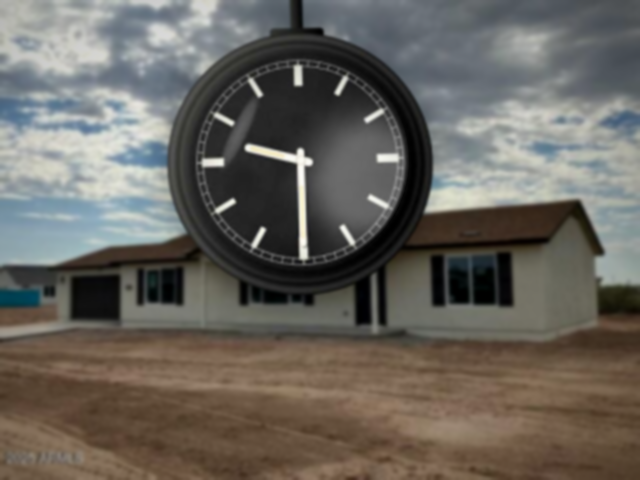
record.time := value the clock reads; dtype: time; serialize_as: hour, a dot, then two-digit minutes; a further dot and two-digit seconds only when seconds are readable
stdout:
9.30
